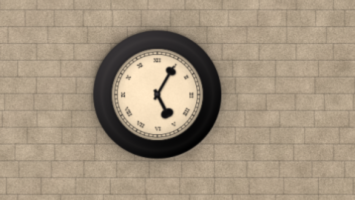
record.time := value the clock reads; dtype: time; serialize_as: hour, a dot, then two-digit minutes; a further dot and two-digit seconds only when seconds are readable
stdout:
5.05
